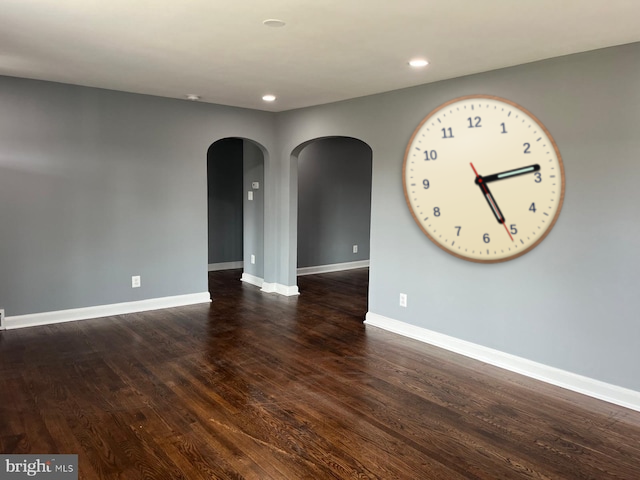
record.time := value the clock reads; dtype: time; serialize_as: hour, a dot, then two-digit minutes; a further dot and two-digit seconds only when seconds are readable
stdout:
5.13.26
